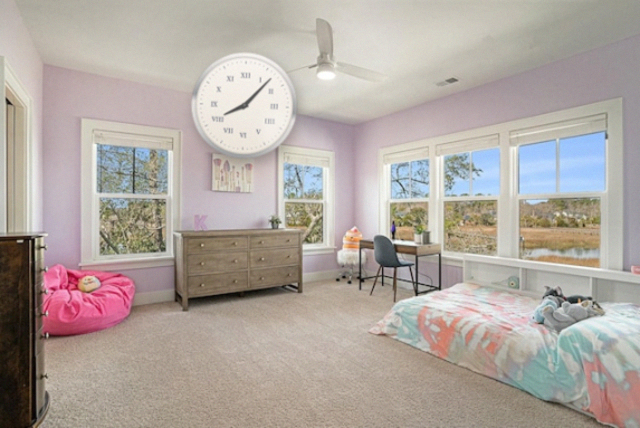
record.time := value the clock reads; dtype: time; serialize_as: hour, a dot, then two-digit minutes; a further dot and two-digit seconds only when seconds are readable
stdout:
8.07
